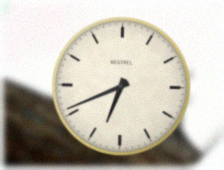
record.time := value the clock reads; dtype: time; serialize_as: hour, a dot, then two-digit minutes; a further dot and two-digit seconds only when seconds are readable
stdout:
6.41
